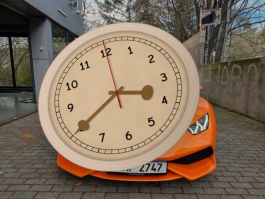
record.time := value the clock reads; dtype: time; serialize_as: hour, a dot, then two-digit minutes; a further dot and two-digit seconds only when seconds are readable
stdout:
3.40.00
